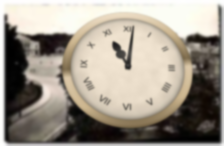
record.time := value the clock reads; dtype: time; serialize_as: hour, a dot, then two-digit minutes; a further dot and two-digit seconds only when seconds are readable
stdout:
11.01
